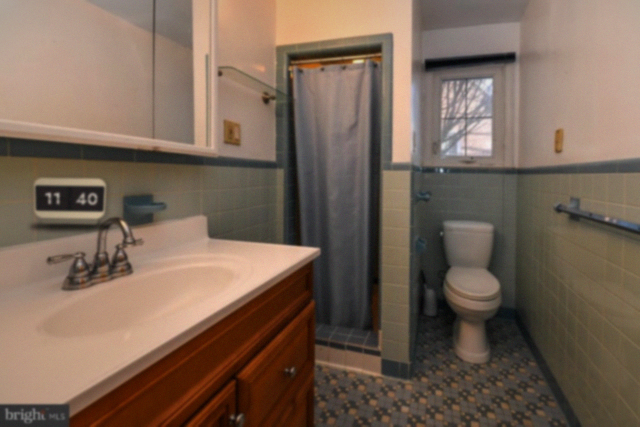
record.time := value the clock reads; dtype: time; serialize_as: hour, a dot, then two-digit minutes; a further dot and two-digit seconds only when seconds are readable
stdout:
11.40
